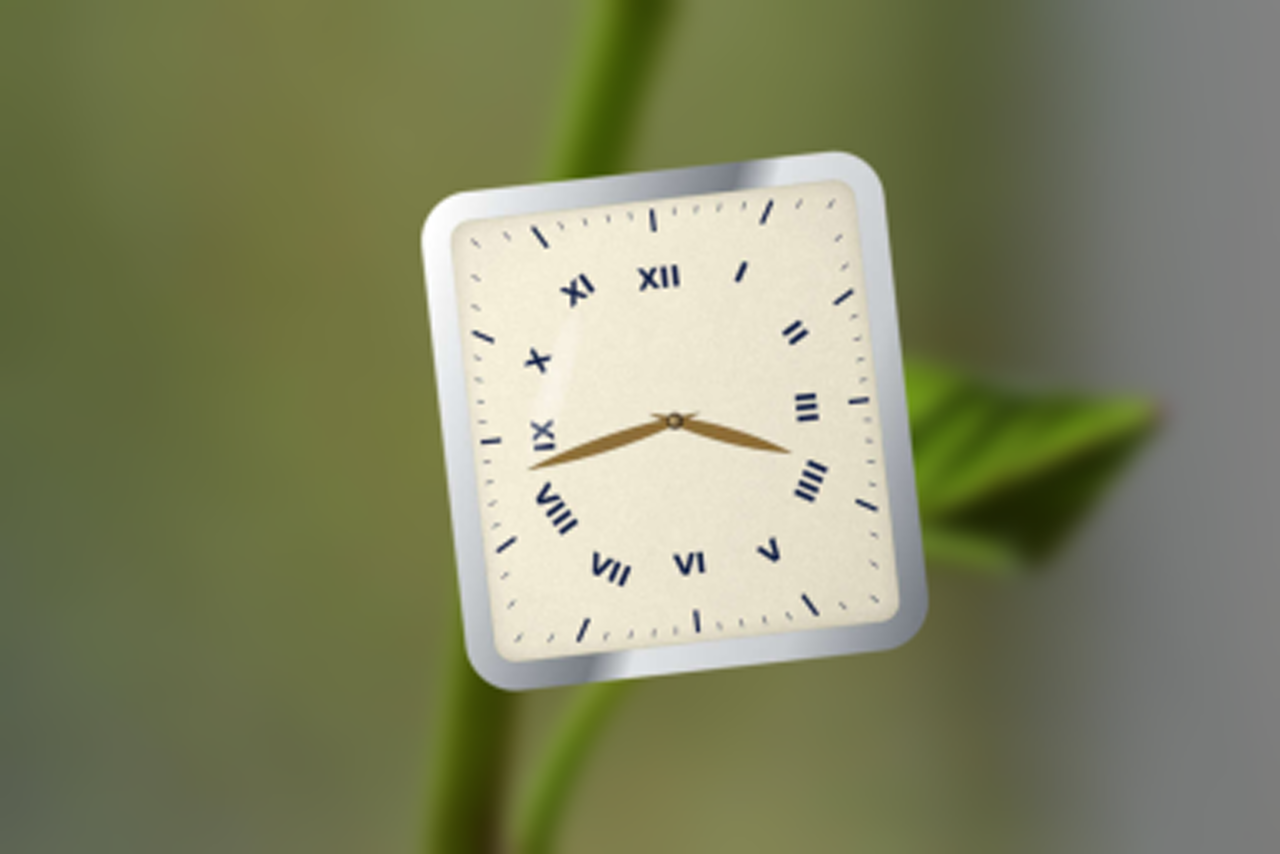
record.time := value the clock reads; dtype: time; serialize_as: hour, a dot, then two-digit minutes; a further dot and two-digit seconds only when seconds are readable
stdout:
3.43
